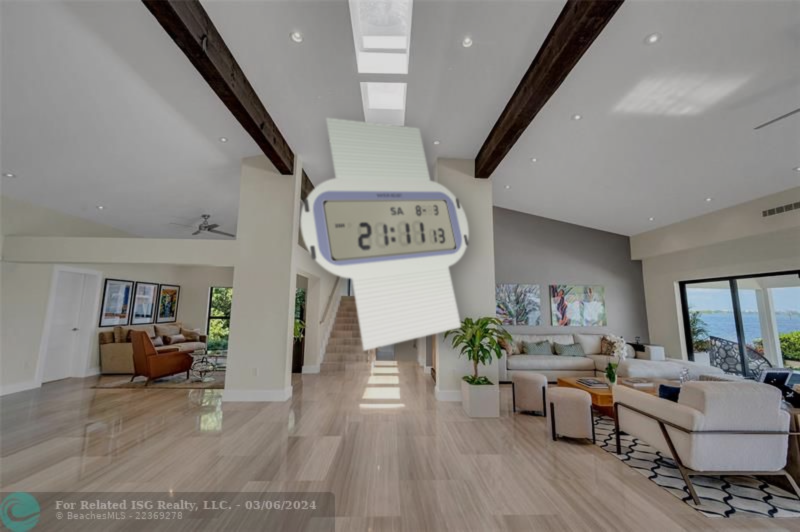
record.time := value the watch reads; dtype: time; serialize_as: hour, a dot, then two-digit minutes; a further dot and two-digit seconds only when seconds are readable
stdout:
21.11.13
